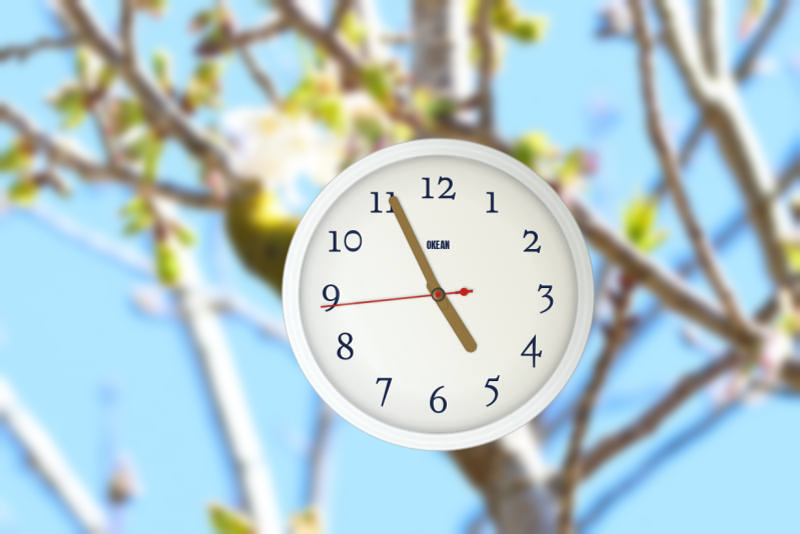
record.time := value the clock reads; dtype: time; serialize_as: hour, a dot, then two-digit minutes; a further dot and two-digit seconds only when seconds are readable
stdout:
4.55.44
